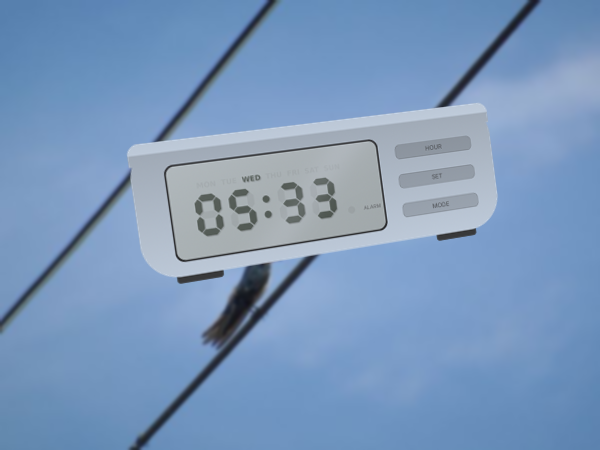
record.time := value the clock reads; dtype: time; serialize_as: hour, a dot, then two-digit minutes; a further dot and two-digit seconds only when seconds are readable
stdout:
5.33
